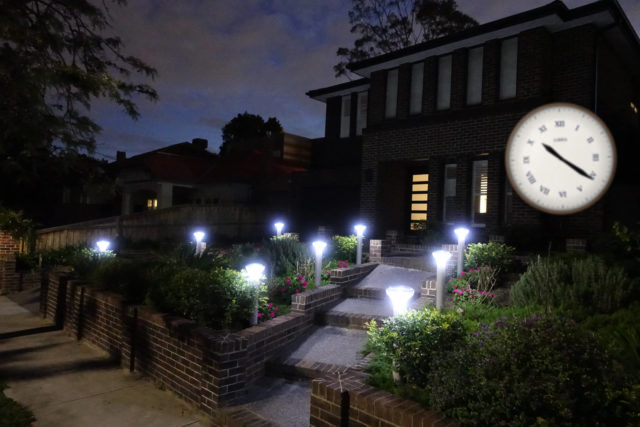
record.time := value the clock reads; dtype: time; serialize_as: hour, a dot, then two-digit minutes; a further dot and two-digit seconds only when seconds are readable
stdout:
10.21
